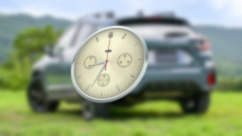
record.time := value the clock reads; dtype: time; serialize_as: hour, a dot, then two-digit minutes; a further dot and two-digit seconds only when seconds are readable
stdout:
8.34
